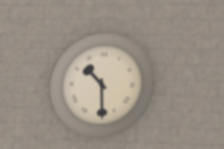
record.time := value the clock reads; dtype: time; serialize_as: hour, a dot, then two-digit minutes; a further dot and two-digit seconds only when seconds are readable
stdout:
10.29
